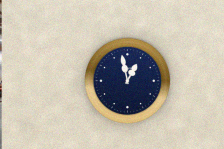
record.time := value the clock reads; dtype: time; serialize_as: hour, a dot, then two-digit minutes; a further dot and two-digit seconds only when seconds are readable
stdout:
12.58
